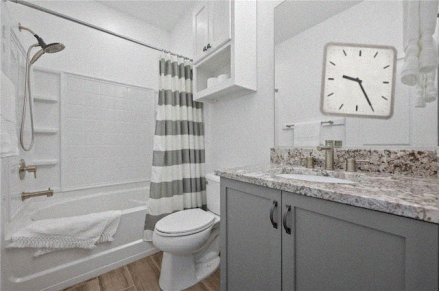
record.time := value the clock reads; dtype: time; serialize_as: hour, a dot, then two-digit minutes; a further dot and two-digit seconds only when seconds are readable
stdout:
9.25
